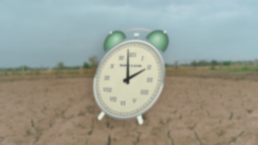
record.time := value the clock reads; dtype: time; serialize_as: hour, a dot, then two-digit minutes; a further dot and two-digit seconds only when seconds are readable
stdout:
1.58
